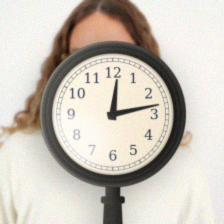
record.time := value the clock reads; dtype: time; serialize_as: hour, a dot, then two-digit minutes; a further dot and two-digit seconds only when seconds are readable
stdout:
12.13
